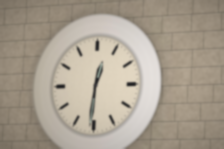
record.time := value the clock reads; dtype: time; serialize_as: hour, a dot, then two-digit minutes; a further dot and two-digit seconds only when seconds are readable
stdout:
12.31
